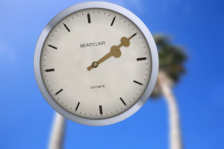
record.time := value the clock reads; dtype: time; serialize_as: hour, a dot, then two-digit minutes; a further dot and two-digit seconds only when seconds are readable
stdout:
2.10
